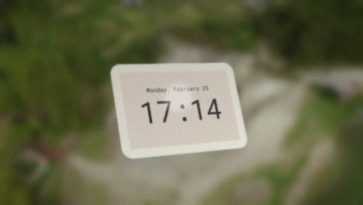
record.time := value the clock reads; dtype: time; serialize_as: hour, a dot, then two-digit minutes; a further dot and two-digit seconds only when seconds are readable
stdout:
17.14
